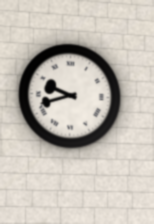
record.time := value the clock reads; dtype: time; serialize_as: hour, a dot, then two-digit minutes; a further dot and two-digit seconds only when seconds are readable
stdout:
9.42
